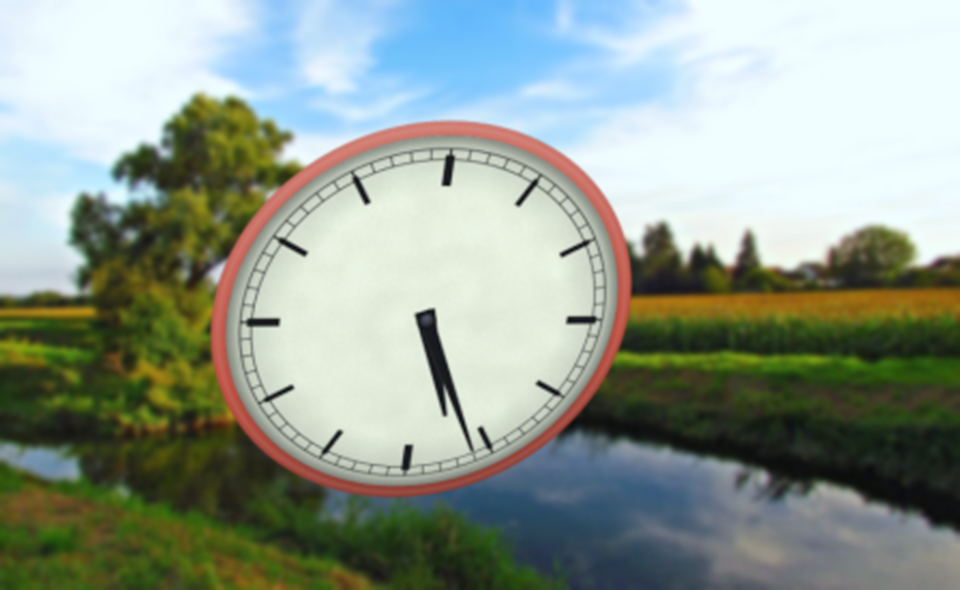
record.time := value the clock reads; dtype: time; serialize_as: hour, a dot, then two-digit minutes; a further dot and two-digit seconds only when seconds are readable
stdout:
5.26
